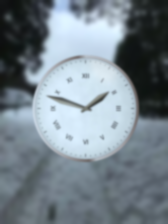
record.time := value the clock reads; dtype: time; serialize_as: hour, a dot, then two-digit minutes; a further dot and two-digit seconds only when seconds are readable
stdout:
1.48
